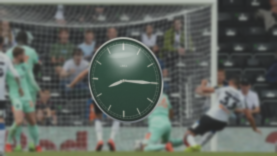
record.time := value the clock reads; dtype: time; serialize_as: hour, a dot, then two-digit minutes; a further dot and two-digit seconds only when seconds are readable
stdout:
8.15
